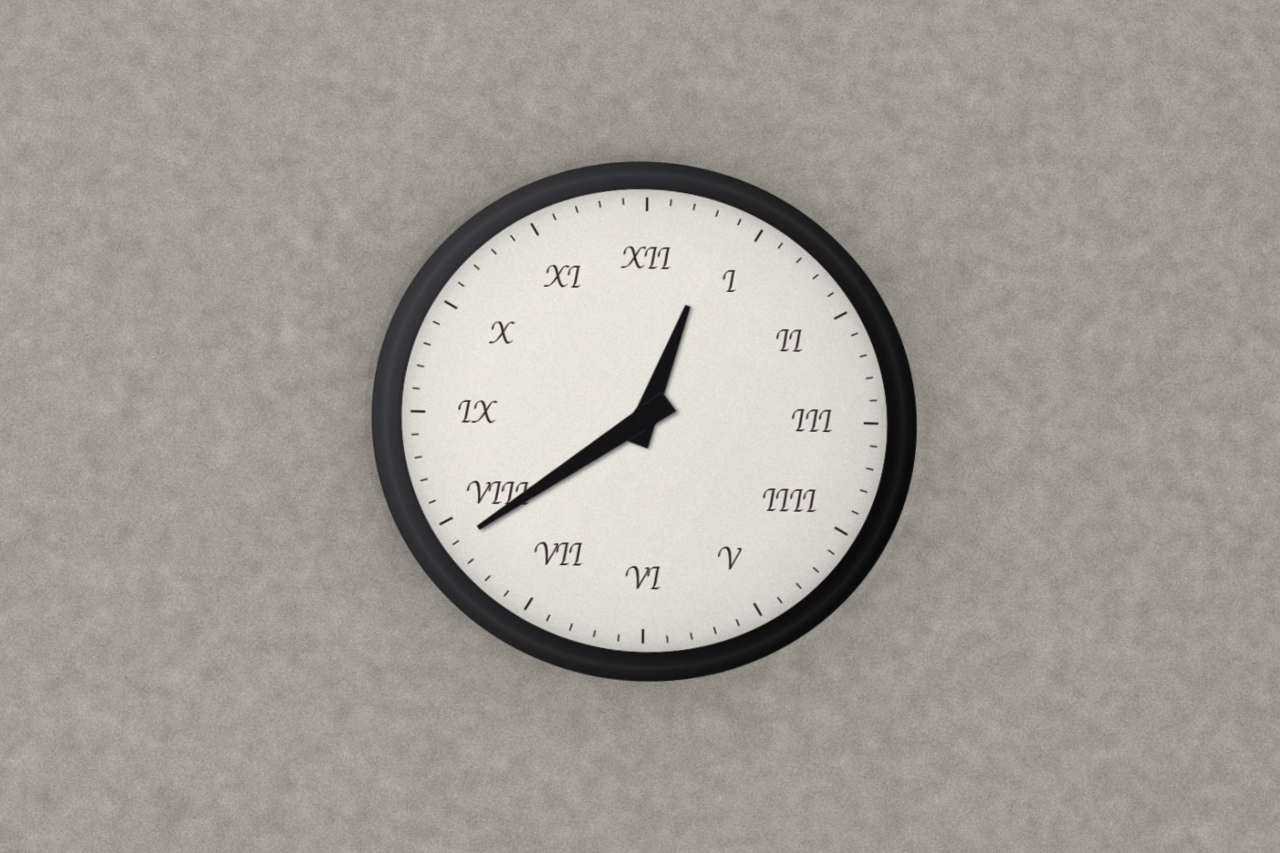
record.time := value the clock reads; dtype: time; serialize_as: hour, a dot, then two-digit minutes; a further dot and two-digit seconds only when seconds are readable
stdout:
12.39
